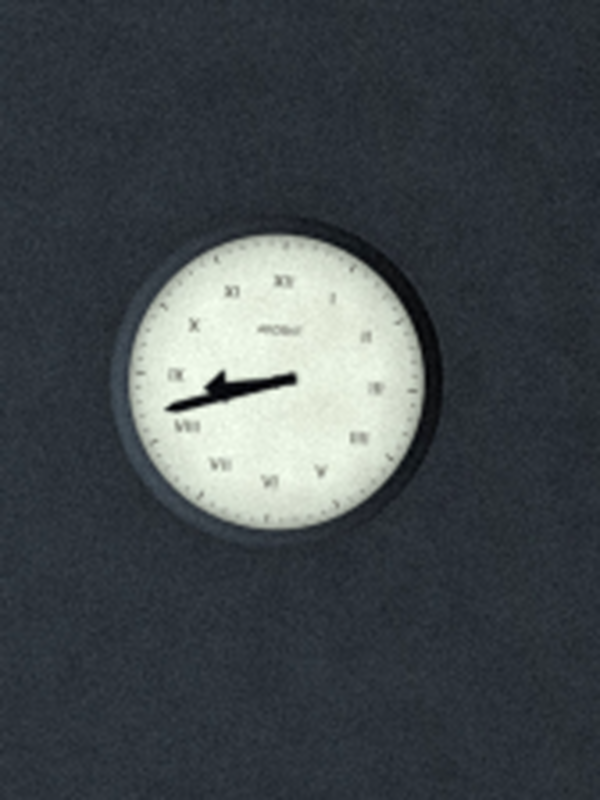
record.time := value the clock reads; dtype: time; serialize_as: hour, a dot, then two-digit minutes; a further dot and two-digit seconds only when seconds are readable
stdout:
8.42
